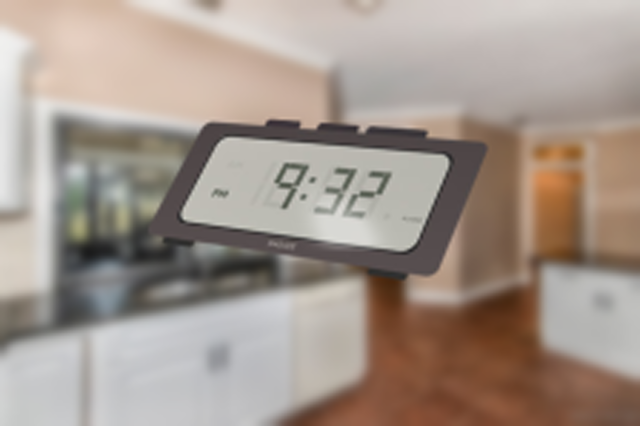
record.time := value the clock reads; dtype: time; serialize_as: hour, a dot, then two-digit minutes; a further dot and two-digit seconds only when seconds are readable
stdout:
9.32
